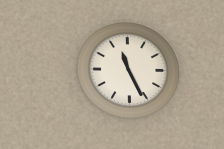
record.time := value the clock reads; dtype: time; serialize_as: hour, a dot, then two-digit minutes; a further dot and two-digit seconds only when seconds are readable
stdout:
11.26
